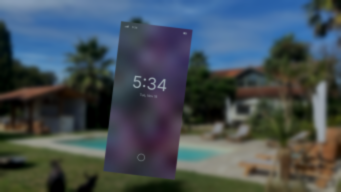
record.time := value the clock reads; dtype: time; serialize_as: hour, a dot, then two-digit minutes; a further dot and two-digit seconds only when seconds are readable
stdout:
5.34
